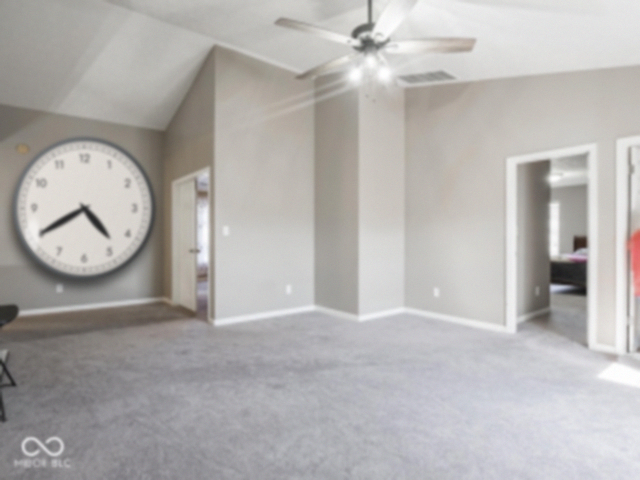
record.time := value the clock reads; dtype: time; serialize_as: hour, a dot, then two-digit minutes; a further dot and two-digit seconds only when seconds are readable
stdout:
4.40
